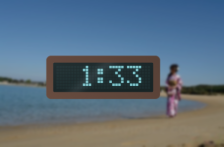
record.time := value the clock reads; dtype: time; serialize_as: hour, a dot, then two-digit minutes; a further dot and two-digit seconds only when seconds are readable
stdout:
1.33
